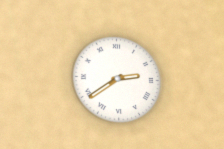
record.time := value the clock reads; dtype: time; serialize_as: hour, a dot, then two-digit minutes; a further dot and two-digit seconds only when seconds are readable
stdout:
2.39
